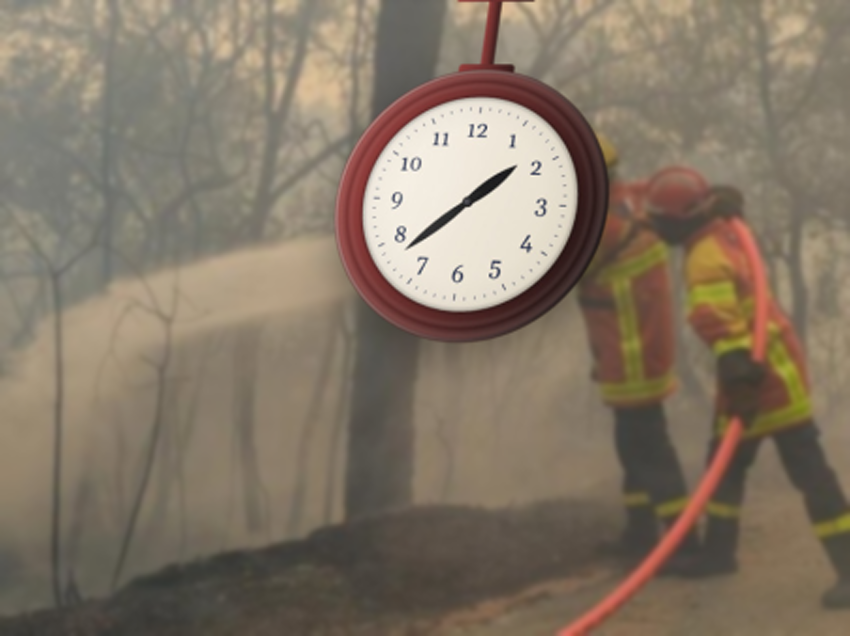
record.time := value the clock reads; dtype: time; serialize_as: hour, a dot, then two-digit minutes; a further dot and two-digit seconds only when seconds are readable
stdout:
1.38
